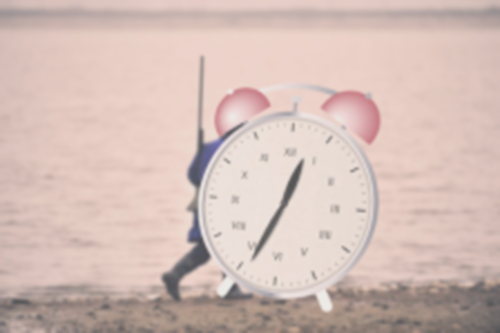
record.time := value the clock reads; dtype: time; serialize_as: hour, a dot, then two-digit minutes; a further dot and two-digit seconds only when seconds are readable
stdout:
12.34
